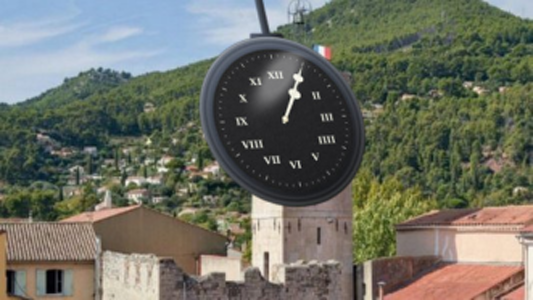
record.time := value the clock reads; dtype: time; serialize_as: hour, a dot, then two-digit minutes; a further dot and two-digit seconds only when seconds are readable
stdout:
1.05
